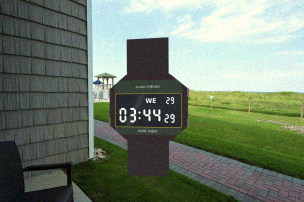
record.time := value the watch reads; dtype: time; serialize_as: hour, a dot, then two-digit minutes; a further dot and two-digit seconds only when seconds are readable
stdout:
3.44.29
